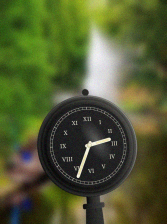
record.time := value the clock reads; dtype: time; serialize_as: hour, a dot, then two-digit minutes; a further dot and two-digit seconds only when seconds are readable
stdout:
2.34
